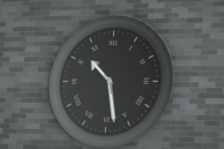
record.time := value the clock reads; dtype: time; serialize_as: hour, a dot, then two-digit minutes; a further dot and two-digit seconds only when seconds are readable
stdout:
10.28
